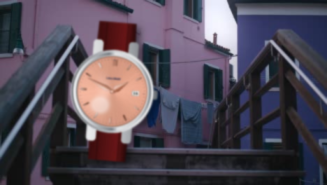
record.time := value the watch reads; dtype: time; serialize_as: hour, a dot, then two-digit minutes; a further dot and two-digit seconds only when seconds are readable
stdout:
1.49
